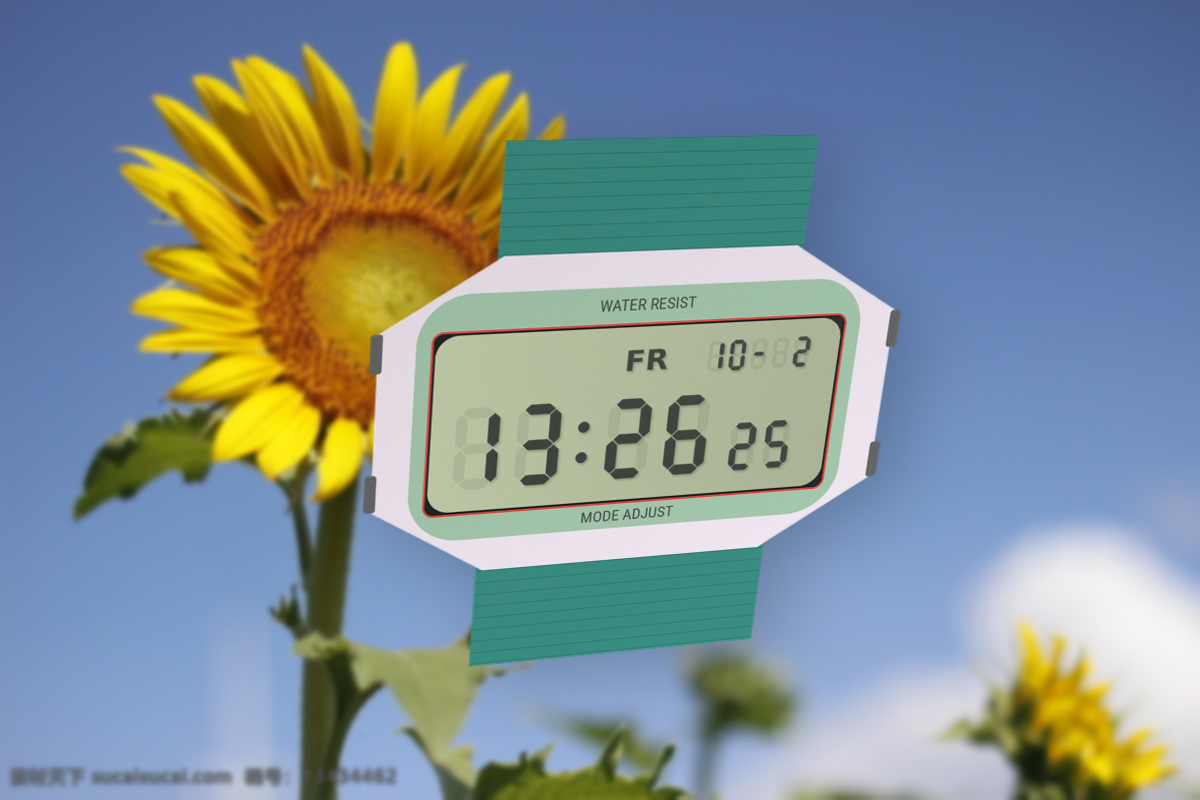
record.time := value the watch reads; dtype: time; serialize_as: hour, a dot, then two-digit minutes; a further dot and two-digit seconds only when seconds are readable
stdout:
13.26.25
